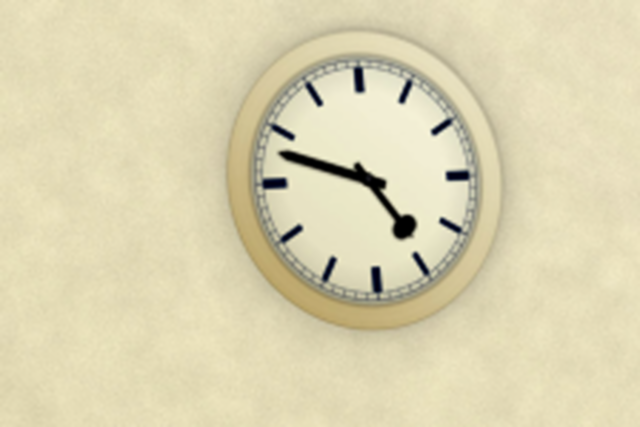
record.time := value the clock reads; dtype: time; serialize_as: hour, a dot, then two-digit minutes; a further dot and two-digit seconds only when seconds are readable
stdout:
4.48
